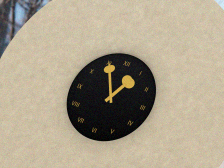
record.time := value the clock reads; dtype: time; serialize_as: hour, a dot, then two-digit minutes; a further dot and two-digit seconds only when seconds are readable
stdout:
12.55
